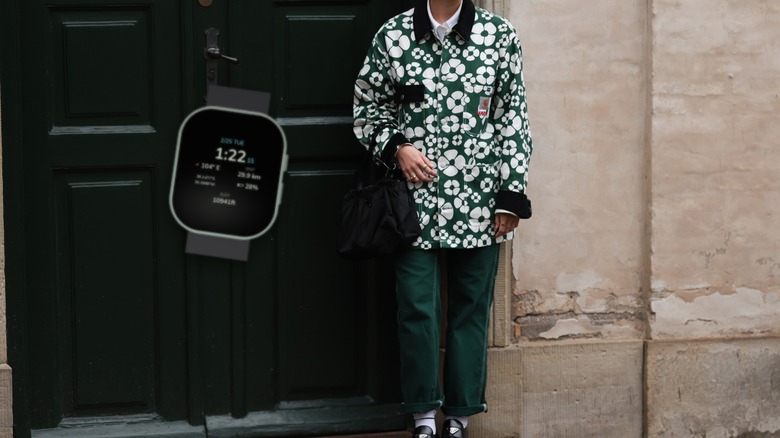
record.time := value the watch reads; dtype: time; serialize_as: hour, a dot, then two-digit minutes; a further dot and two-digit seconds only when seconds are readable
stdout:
1.22
